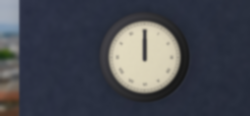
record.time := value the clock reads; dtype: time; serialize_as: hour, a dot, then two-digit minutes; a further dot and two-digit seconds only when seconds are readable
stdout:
12.00
